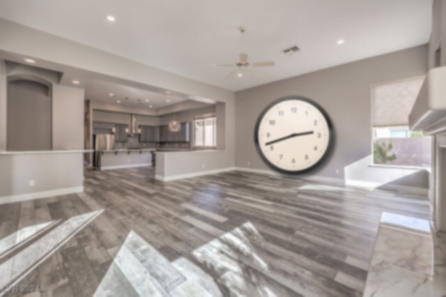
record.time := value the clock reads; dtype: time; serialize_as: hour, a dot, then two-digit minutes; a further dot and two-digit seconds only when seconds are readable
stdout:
2.42
